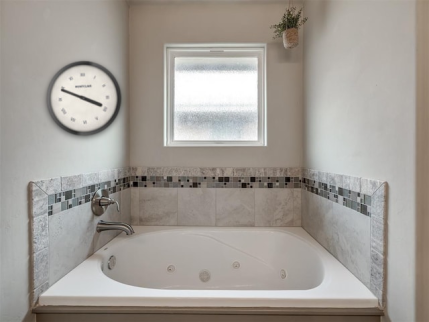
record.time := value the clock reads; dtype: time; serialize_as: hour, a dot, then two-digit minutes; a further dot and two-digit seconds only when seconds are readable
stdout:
3.49
